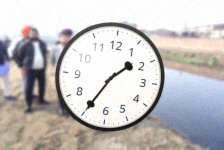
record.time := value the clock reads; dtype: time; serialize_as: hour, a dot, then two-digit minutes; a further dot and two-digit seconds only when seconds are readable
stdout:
1.35
